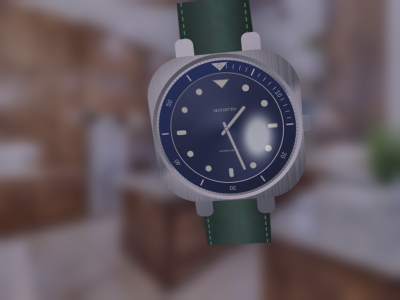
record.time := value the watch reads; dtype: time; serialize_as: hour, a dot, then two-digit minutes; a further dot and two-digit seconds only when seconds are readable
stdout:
1.27
